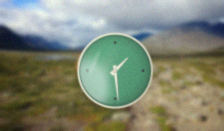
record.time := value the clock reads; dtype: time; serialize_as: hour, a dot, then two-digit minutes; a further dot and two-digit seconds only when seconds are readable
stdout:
1.29
